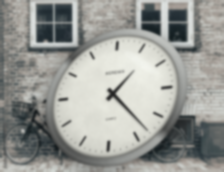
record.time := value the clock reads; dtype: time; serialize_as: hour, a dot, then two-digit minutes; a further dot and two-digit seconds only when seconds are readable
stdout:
1.23
